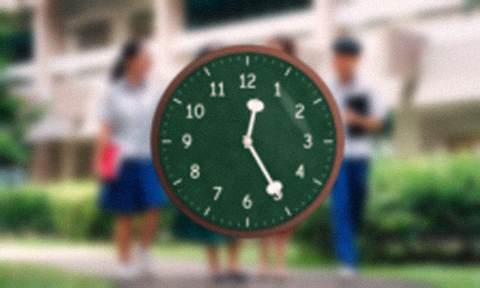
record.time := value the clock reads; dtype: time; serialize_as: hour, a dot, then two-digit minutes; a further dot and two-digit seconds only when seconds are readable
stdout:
12.25
